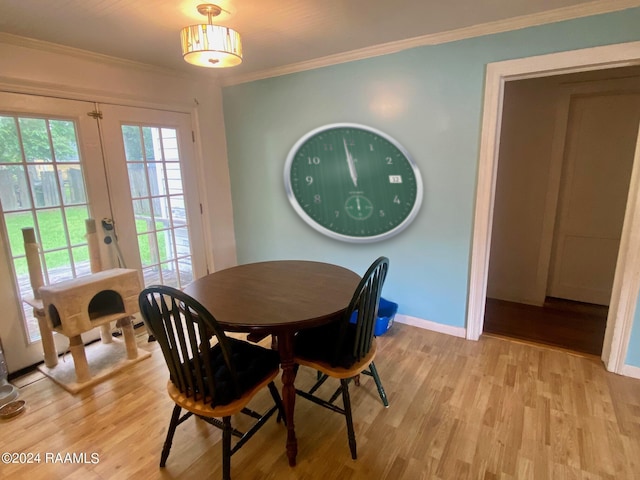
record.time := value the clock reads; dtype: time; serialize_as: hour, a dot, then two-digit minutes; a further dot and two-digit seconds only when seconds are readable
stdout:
11.59
